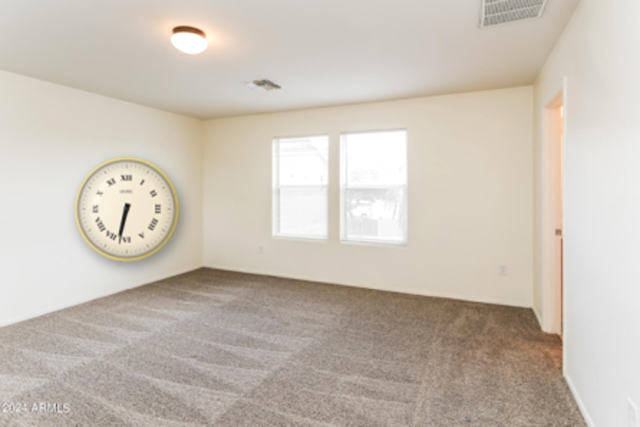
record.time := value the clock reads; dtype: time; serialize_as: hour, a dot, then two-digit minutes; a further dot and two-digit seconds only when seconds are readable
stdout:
6.32
